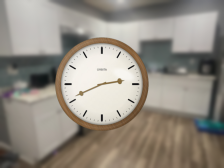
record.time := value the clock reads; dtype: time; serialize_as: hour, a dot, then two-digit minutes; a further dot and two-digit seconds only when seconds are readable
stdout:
2.41
